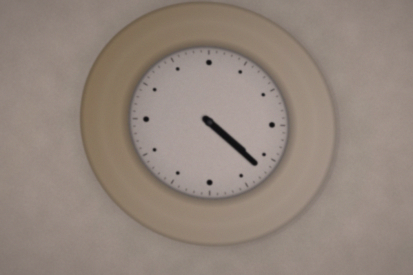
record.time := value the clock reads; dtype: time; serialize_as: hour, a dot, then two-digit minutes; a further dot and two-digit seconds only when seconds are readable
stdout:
4.22
